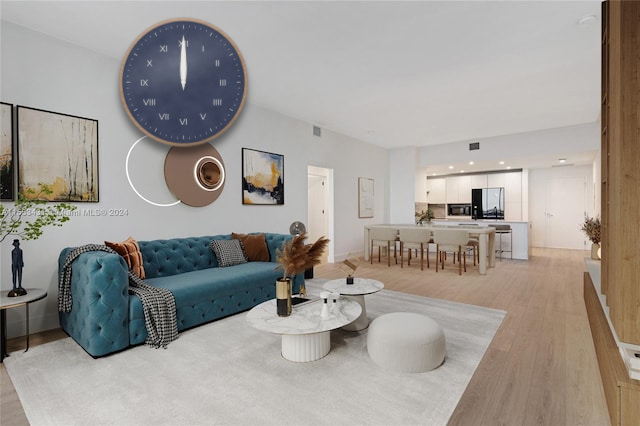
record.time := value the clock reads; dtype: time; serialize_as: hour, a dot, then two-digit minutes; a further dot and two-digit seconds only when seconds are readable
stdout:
12.00
